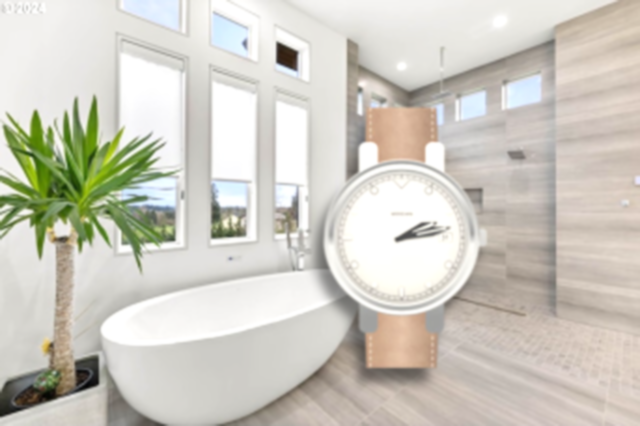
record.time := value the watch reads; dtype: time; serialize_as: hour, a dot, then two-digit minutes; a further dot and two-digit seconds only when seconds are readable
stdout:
2.13
